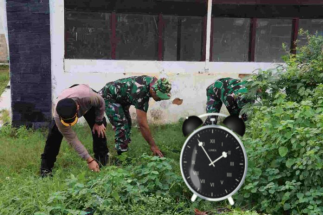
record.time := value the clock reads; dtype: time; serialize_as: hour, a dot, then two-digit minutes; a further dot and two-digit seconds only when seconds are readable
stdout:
1.54
